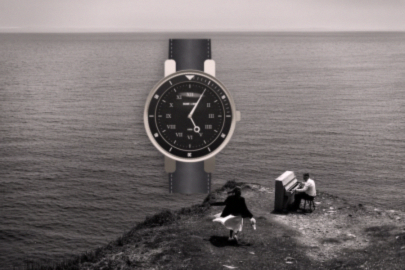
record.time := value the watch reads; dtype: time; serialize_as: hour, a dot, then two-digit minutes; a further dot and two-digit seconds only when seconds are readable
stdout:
5.05
